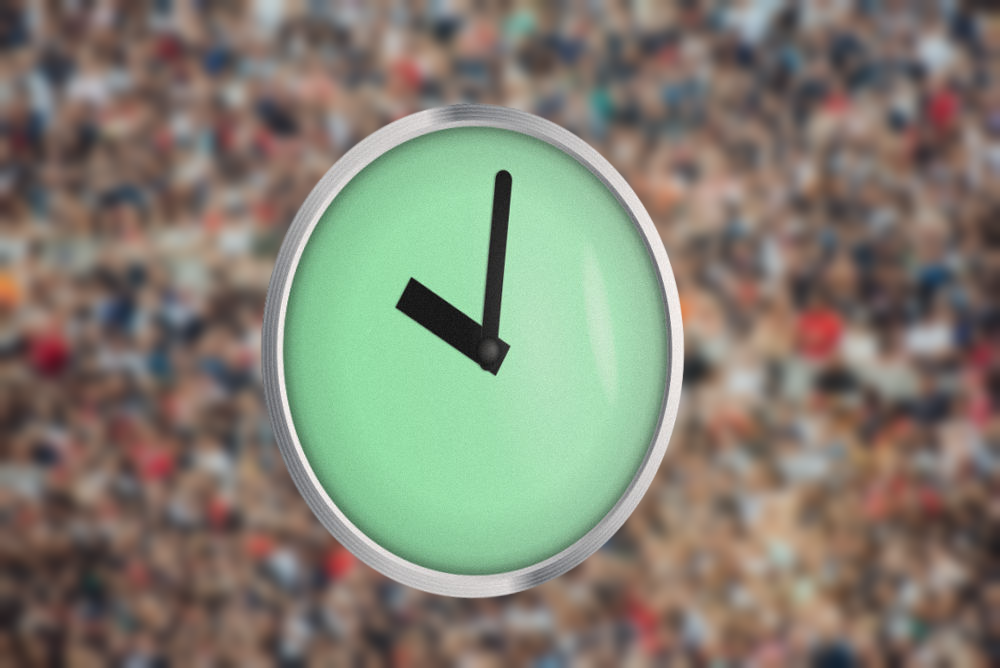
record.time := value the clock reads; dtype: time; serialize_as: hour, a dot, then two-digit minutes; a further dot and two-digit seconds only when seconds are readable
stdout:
10.01
